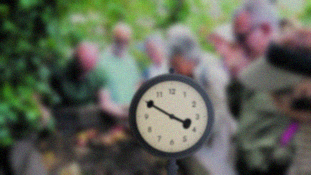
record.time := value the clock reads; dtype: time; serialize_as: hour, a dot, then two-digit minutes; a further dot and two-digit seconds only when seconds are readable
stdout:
3.50
